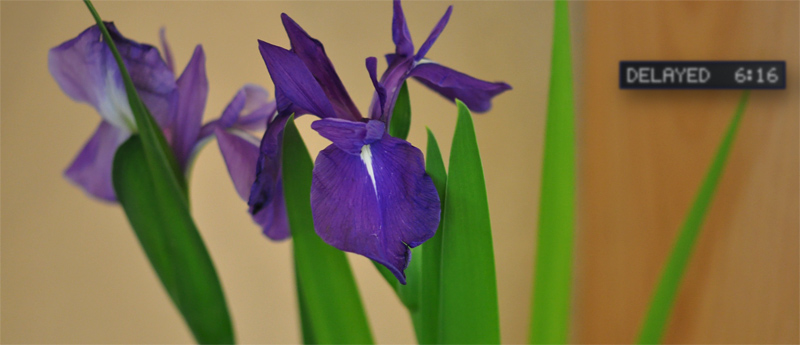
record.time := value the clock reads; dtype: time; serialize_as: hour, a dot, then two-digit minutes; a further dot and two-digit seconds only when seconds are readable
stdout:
6.16
